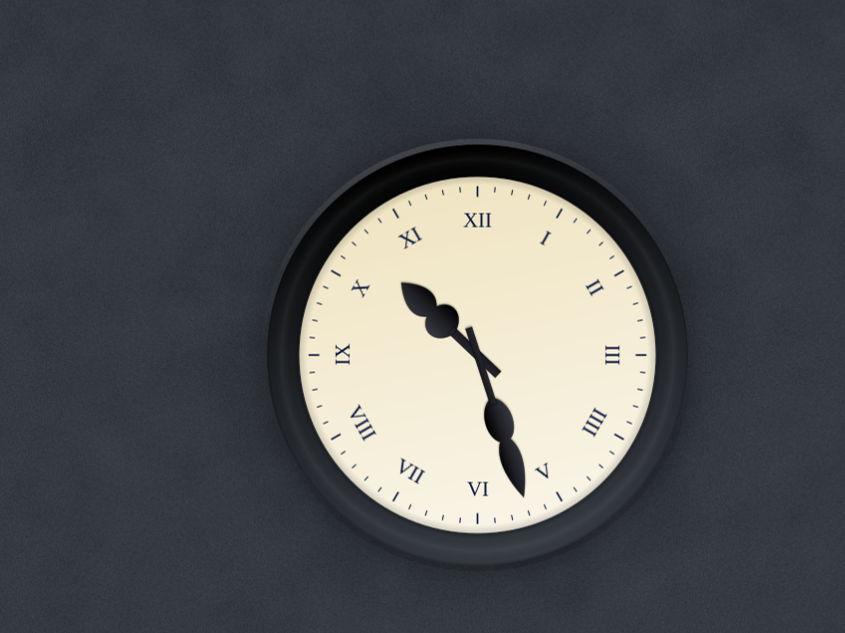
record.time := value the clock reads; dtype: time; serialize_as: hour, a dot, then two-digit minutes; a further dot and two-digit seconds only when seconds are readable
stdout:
10.27
